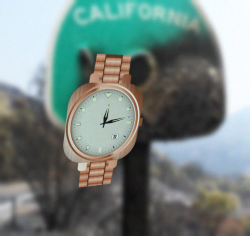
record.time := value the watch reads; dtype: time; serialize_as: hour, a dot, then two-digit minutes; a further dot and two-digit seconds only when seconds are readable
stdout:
12.13
